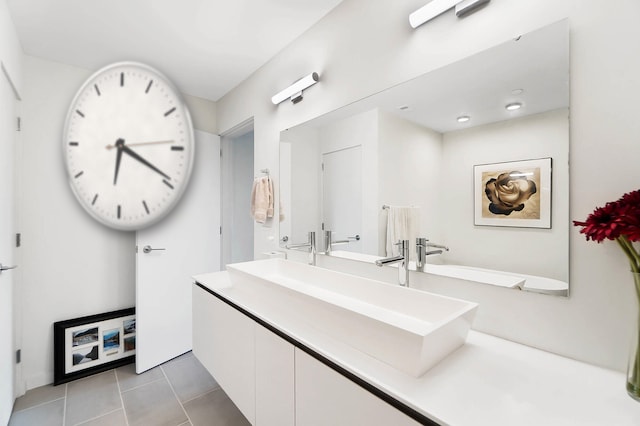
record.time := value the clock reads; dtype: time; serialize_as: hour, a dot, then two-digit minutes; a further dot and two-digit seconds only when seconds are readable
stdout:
6.19.14
